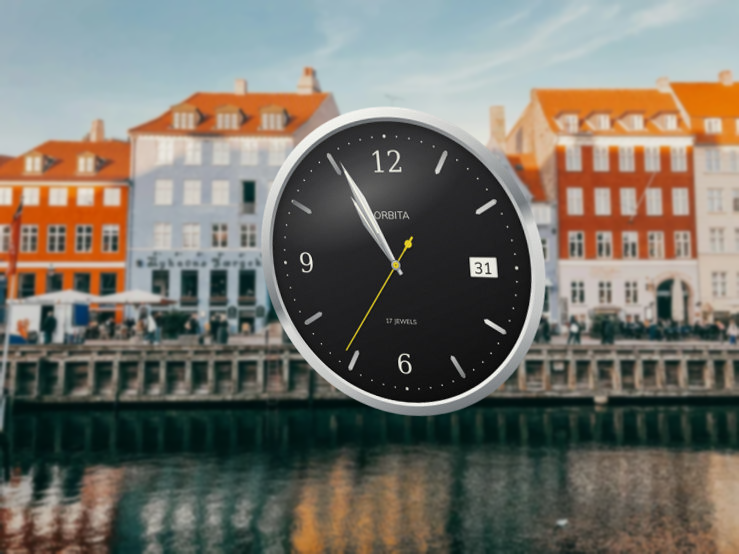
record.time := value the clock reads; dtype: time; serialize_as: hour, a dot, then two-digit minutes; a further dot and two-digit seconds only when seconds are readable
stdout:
10.55.36
